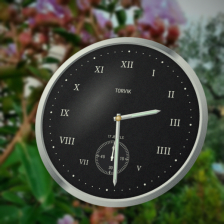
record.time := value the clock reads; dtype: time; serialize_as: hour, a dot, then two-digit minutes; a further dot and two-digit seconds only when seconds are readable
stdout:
2.29
